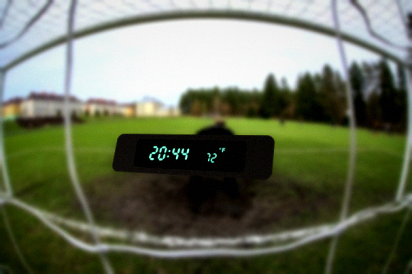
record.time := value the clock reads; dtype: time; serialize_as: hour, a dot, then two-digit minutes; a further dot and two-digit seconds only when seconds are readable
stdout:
20.44
